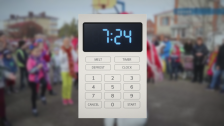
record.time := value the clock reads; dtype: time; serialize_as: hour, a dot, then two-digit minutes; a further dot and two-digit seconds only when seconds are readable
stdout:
7.24
